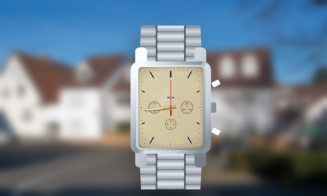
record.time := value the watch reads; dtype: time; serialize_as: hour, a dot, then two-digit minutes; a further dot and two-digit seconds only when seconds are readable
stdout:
8.44
